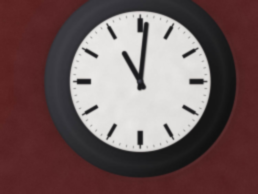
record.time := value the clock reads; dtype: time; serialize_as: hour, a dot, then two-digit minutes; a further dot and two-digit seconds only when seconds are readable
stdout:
11.01
